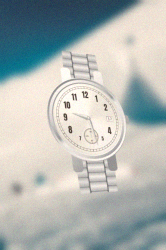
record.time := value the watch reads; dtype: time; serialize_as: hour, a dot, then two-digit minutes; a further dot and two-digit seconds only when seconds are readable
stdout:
9.28
